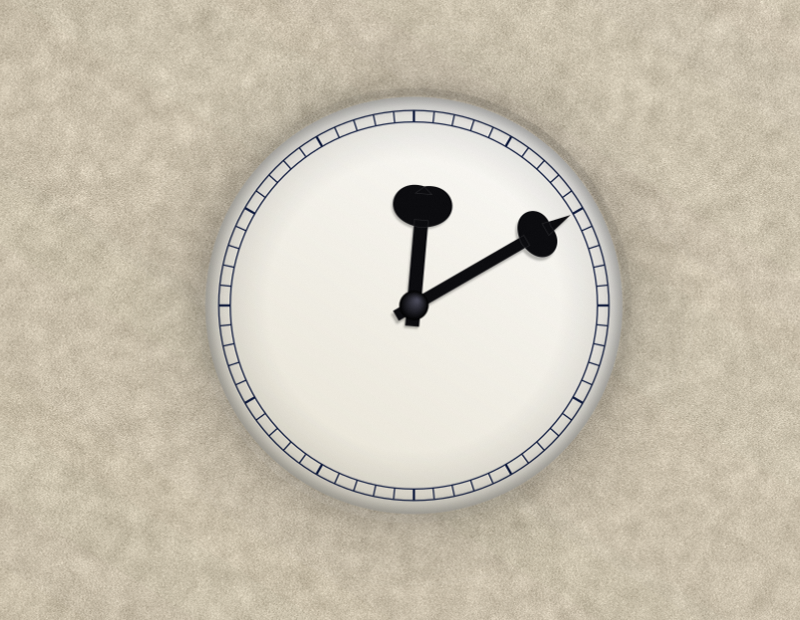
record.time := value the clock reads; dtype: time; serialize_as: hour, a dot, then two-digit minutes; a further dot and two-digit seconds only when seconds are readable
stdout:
12.10
